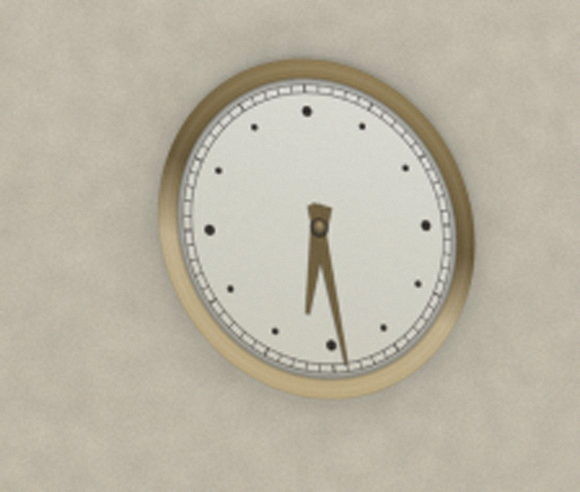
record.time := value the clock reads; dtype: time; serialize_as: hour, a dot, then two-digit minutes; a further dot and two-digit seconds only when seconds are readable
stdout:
6.29
